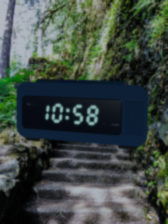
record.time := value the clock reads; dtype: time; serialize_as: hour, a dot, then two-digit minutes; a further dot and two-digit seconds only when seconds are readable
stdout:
10.58
